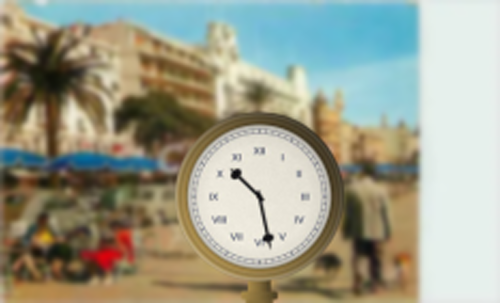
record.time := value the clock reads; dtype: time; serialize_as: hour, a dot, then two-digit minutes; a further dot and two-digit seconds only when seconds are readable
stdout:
10.28
